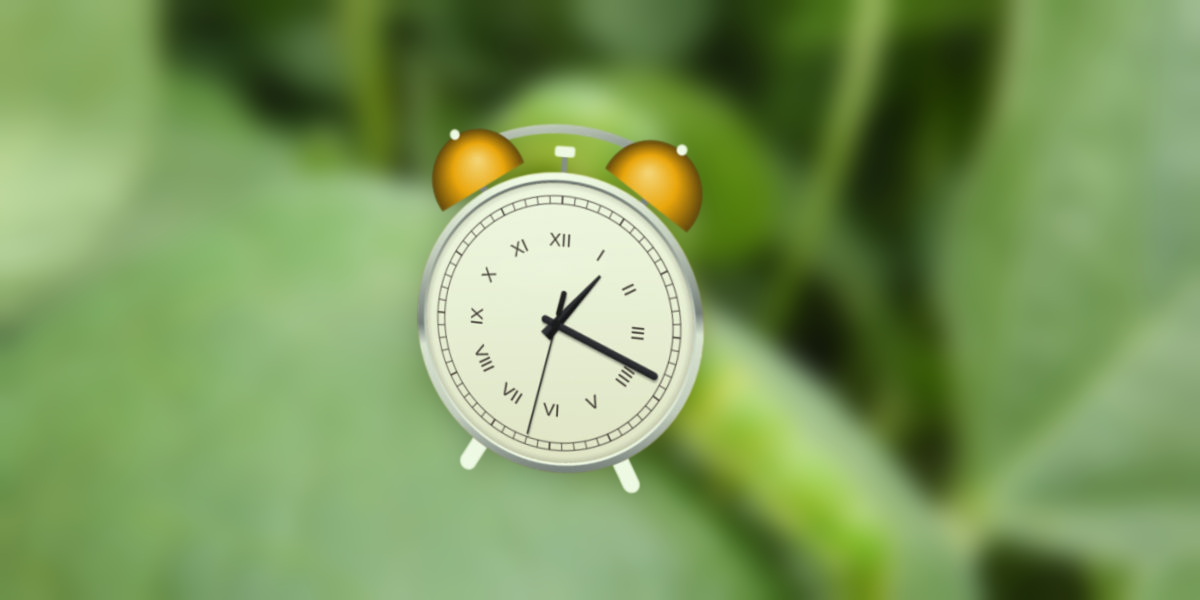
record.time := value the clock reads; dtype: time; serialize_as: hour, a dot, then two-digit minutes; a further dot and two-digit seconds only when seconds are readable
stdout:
1.18.32
